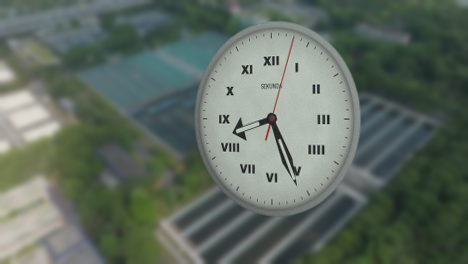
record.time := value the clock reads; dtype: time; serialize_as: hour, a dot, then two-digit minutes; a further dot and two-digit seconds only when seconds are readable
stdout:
8.26.03
